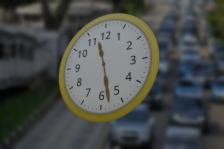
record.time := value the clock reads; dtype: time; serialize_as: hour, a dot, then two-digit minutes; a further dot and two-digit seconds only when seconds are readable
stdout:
11.28
